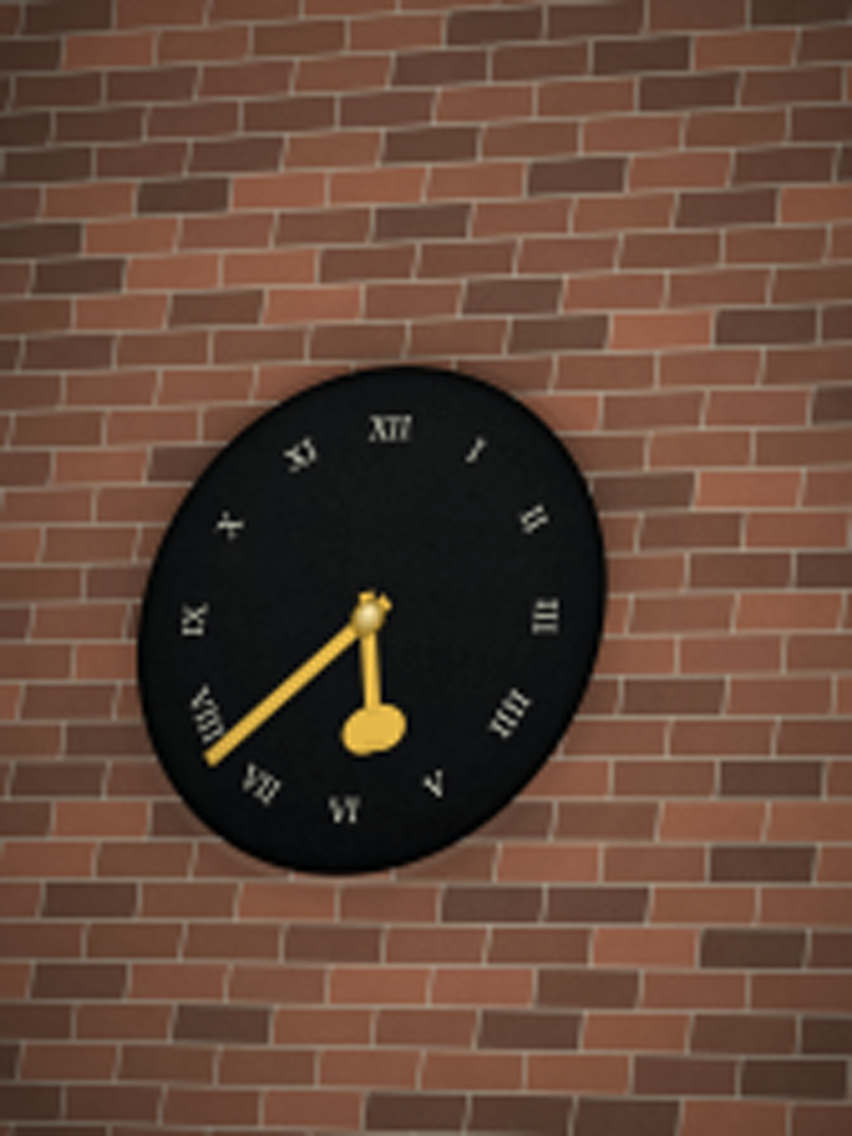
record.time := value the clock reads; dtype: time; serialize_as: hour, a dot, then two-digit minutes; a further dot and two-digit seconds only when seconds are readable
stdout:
5.38
